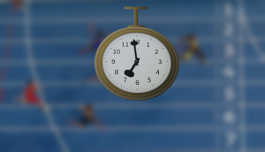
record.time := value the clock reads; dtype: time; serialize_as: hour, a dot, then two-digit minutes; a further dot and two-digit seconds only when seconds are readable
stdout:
6.59
